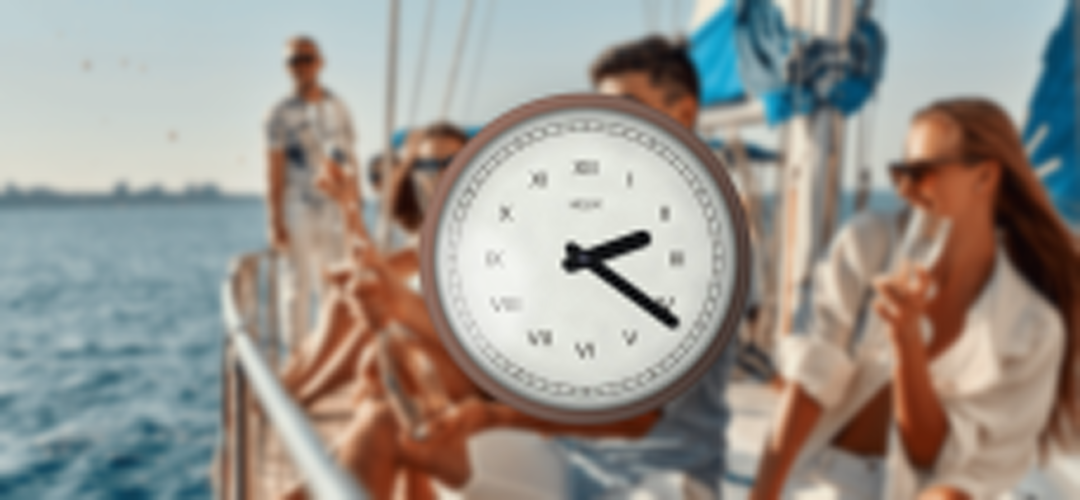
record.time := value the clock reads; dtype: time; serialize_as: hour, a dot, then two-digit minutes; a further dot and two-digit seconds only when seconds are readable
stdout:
2.21
